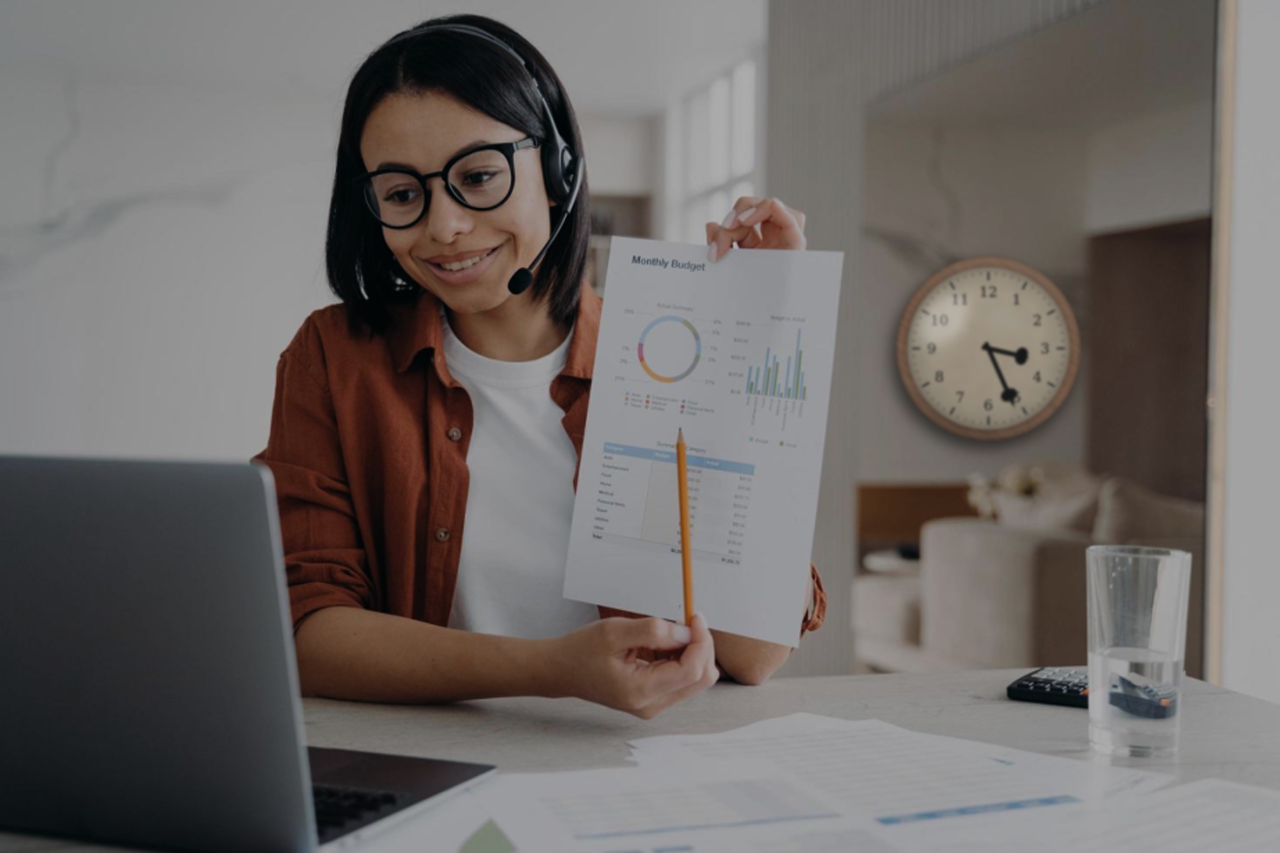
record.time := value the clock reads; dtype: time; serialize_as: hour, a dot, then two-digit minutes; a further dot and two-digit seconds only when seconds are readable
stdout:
3.26
